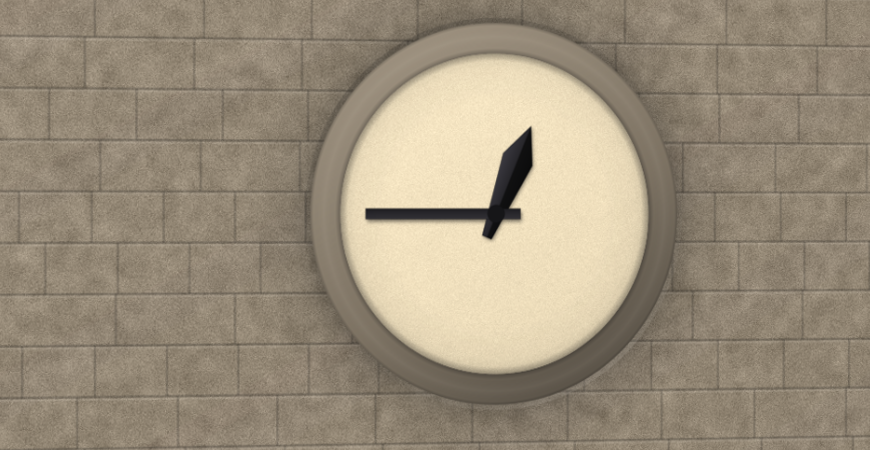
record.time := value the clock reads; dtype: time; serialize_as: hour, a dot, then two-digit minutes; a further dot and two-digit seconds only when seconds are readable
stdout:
12.45
